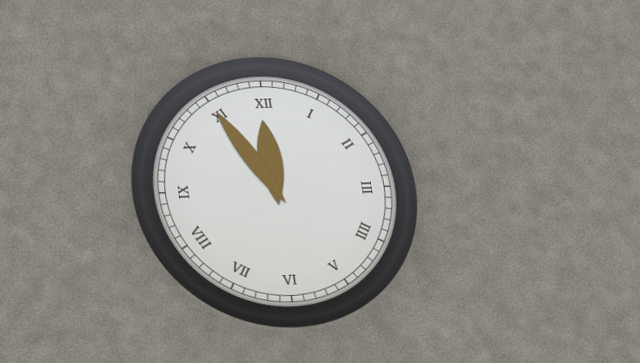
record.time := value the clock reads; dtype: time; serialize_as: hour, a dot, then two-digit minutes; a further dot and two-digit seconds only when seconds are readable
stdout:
11.55
